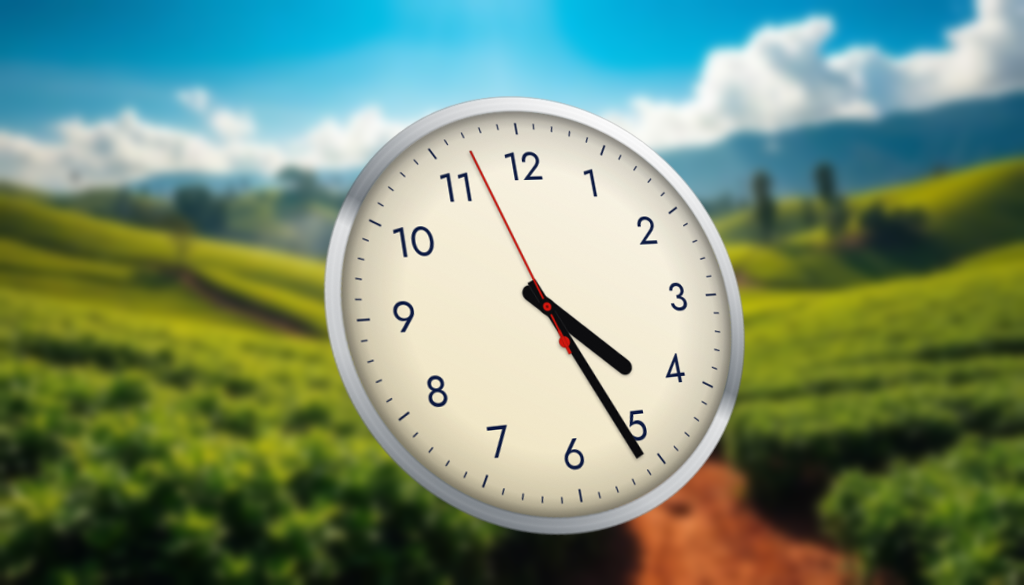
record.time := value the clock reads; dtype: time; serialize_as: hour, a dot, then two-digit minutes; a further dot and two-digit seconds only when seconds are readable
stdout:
4.25.57
